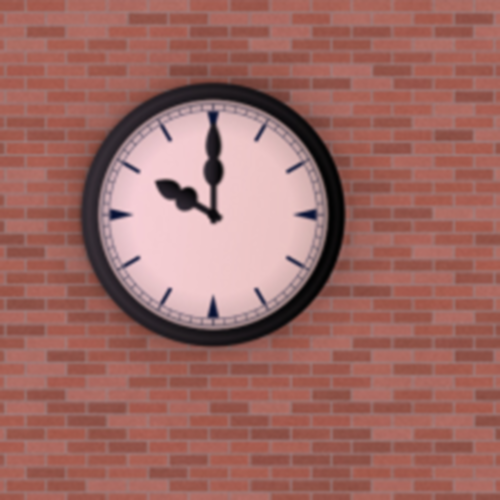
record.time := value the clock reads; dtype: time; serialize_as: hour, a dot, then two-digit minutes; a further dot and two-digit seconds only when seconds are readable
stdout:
10.00
